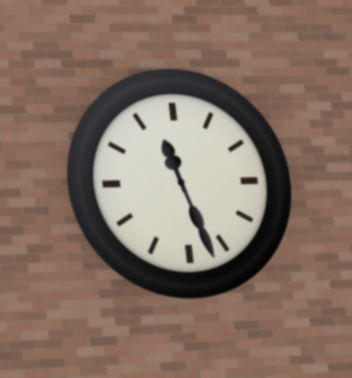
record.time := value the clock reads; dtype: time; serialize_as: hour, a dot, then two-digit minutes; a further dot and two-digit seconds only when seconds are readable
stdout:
11.27
